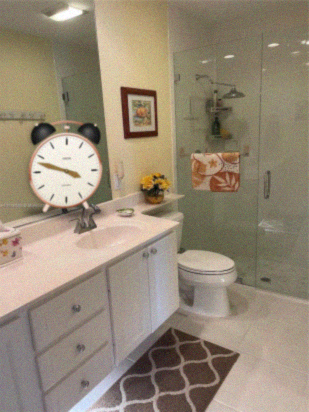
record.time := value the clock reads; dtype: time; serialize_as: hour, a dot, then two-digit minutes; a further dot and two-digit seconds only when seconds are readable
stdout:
3.48
